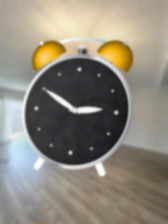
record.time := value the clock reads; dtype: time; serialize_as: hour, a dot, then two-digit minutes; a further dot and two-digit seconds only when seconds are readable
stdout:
2.50
